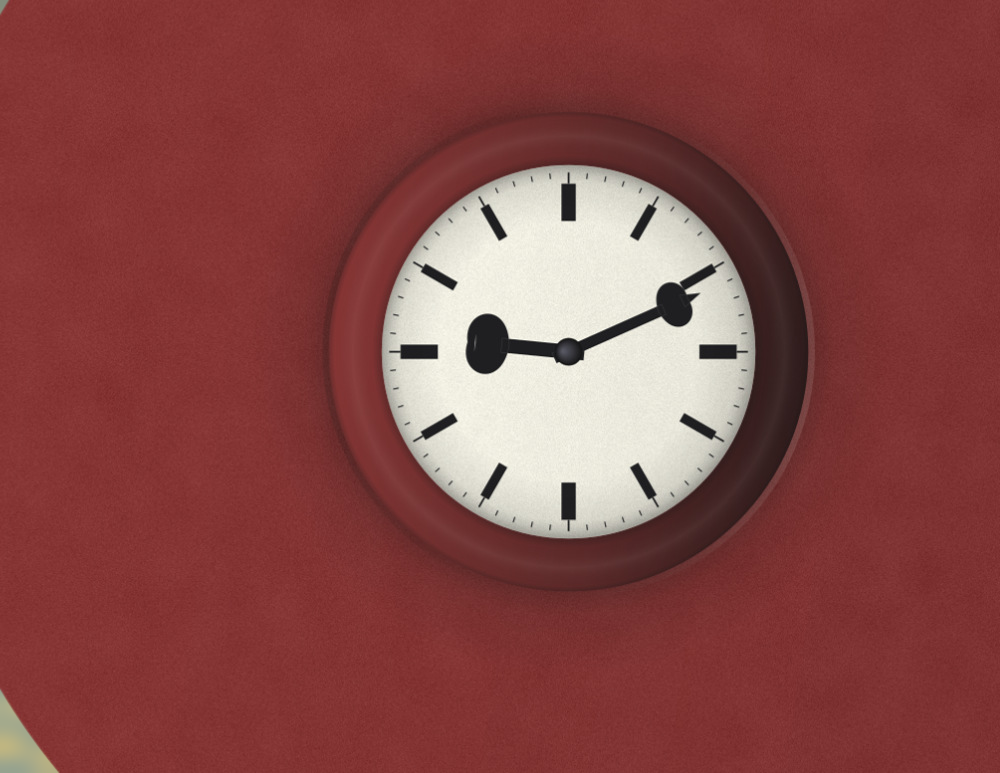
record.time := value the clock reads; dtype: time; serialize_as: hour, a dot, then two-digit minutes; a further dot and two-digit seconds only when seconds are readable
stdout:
9.11
